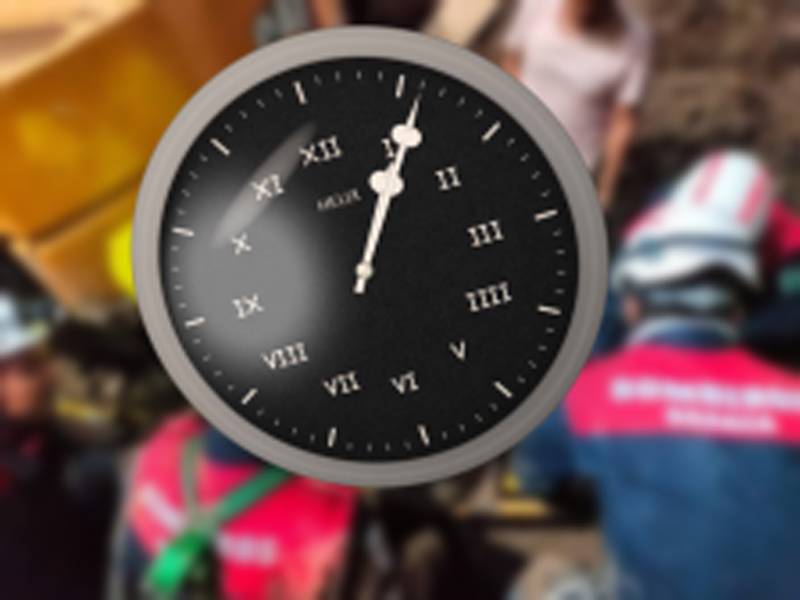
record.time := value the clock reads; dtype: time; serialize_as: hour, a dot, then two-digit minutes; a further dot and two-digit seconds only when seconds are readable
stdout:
1.06
